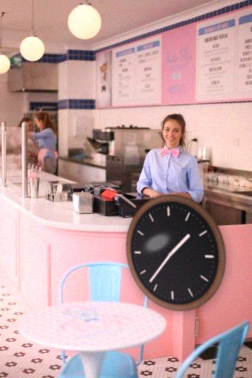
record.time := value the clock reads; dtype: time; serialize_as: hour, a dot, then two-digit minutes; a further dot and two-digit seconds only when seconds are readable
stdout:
1.37
